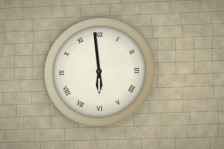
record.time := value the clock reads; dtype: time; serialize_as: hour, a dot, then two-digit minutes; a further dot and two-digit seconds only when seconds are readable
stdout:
5.59
